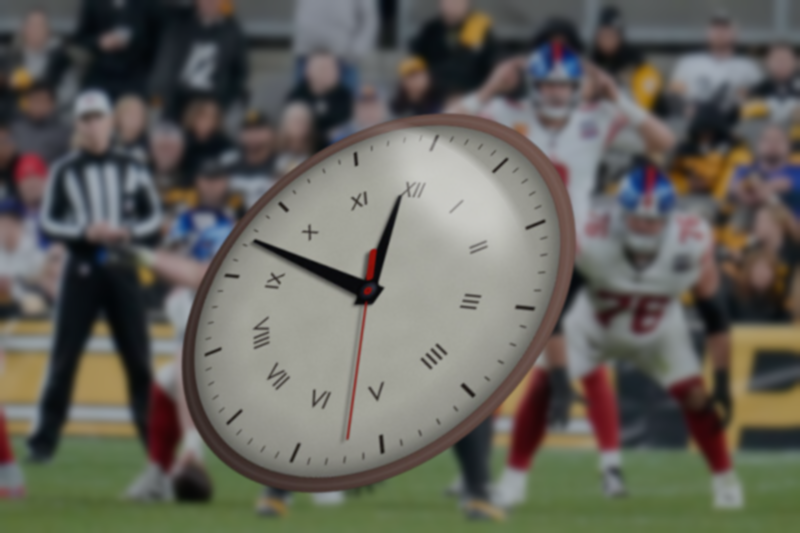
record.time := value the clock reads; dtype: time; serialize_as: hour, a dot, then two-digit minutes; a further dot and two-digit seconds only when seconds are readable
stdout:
11.47.27
